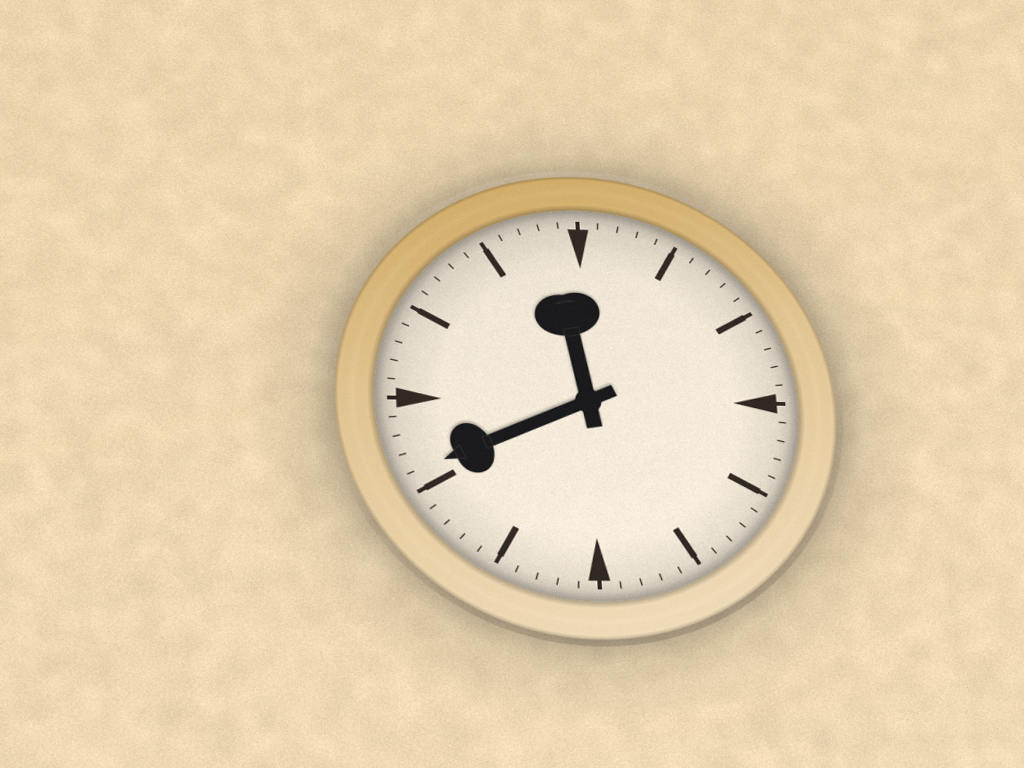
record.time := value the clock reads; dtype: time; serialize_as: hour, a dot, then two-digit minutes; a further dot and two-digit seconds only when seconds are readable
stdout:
11.41
